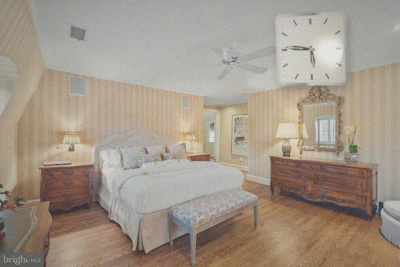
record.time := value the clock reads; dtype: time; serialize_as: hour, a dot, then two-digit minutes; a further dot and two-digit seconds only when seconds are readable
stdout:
5.46
